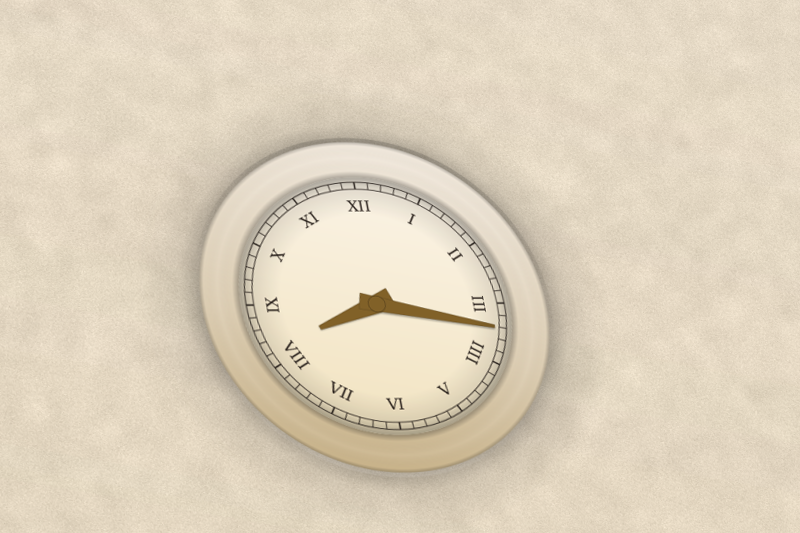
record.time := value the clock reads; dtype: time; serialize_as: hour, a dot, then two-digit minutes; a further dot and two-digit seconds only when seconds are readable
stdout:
8.17
